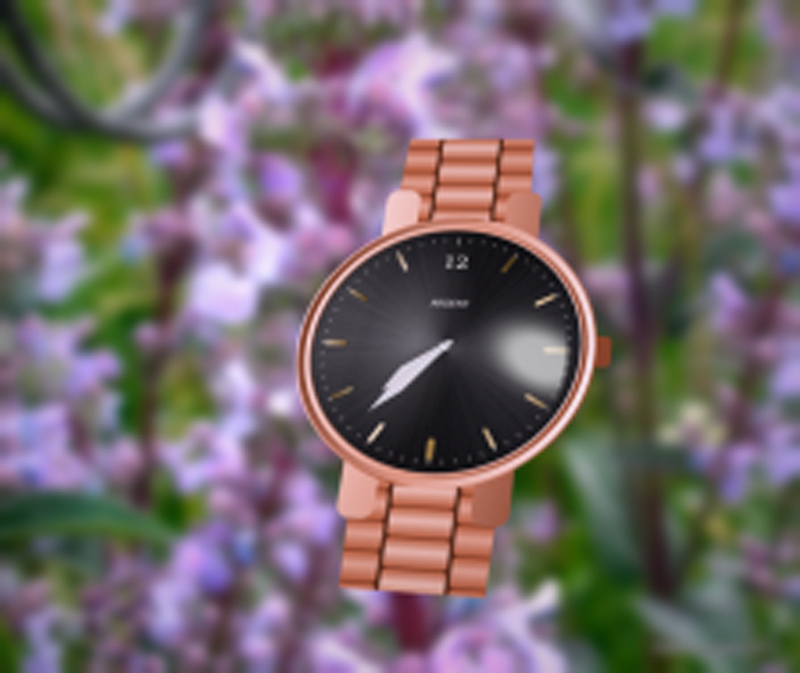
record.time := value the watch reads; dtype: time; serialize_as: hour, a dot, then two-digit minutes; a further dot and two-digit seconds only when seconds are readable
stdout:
7.37
